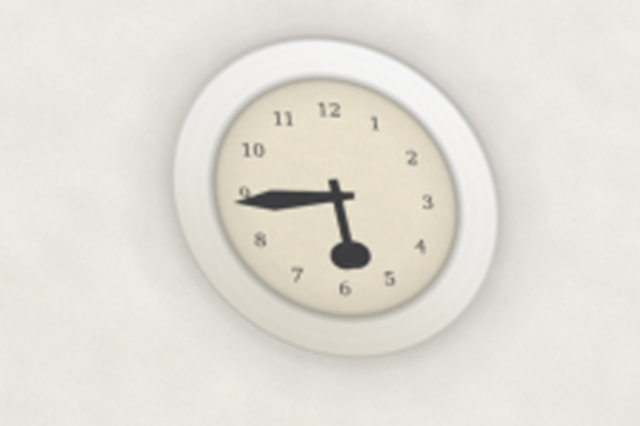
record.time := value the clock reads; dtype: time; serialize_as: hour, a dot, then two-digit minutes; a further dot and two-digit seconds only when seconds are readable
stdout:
5.44
